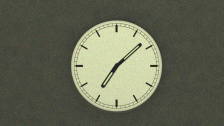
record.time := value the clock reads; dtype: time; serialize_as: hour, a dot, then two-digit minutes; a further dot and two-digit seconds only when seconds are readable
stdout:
7.08
